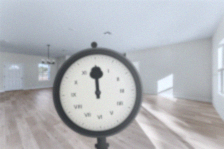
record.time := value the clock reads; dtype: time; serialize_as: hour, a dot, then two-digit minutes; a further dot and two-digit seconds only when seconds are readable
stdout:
12.00
